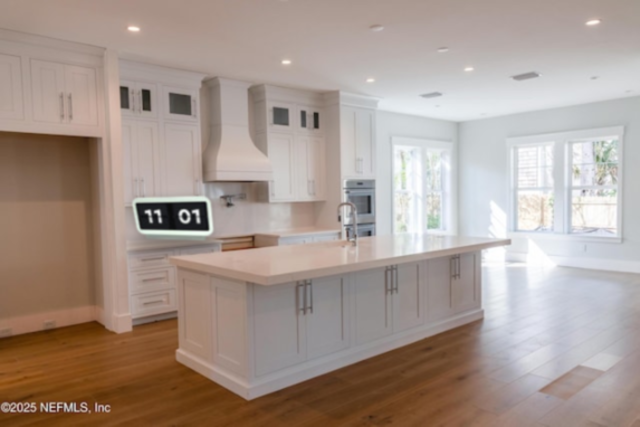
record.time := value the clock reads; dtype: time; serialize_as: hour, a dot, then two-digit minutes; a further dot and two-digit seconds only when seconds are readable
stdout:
11.01
